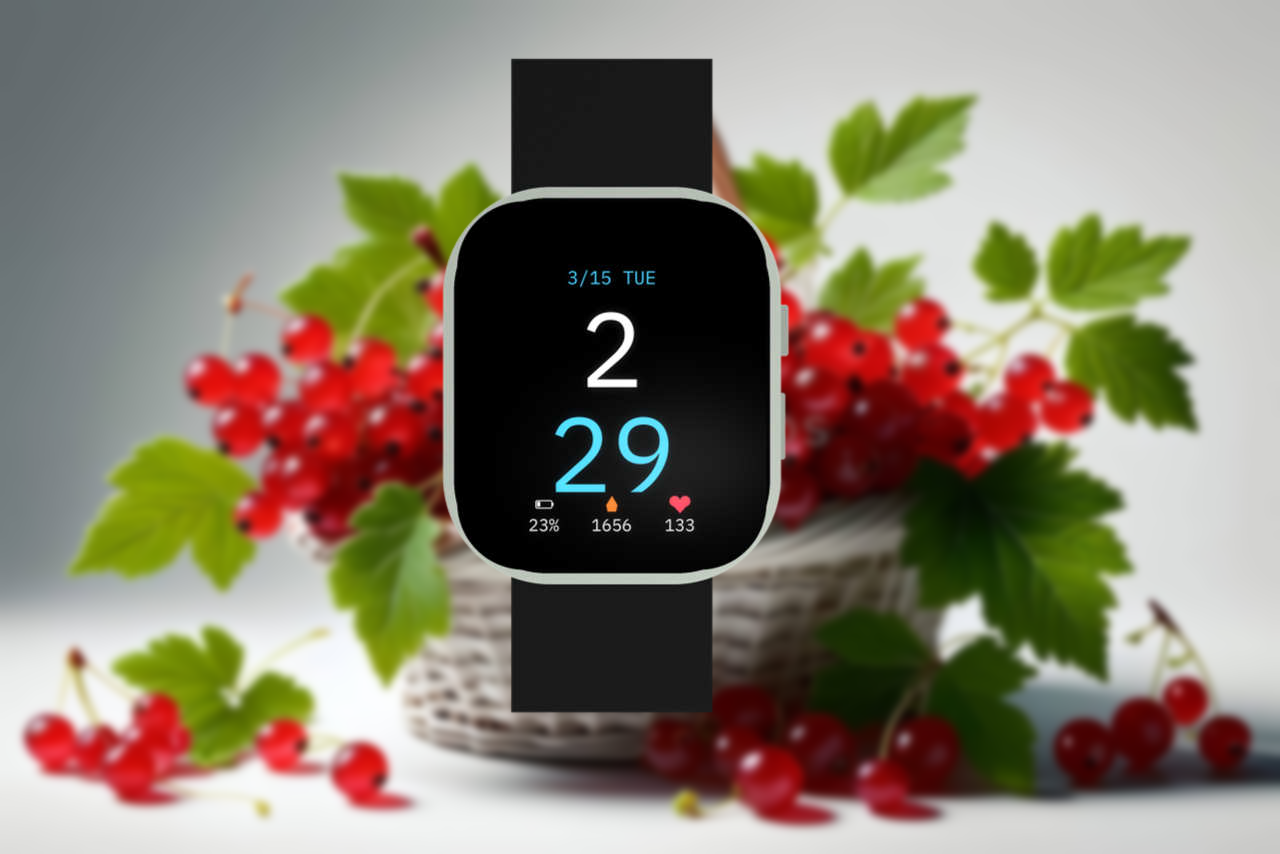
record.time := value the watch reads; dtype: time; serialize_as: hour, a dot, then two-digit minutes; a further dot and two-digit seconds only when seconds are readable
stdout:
2.29
